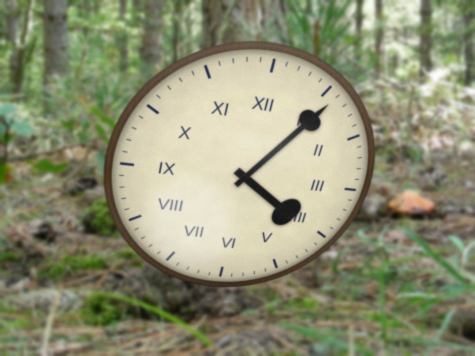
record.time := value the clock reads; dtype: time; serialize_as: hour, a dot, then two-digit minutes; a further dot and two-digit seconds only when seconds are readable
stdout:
4.06
